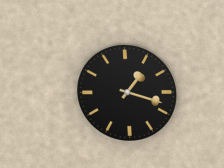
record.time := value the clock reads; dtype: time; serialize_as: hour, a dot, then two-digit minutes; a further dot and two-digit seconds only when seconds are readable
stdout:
1.18
